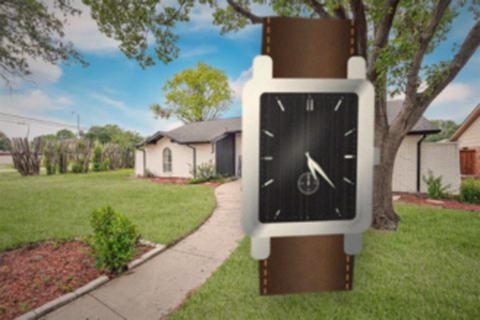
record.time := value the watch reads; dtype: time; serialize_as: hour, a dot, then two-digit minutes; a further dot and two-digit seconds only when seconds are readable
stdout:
5.23
